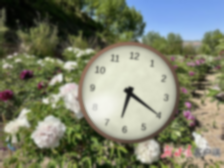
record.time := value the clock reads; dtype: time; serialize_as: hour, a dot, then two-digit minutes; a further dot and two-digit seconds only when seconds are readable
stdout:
6.20
